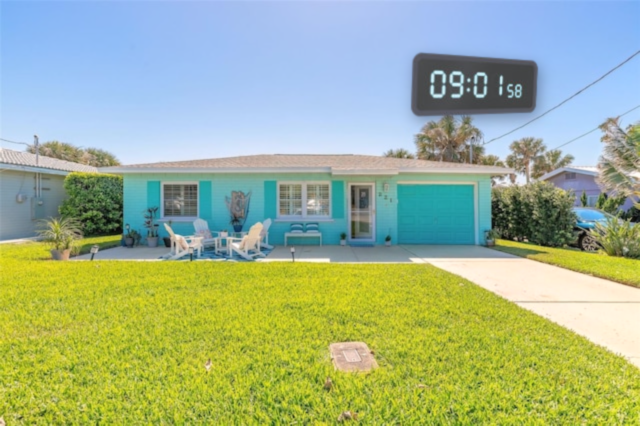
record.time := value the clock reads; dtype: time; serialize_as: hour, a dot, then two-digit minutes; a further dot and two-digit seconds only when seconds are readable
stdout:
9.01.58
